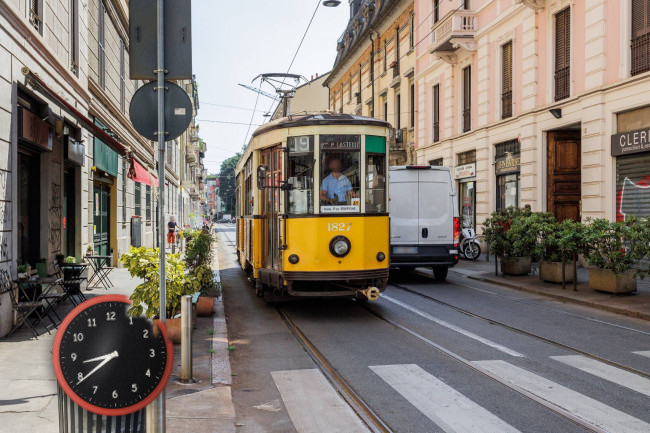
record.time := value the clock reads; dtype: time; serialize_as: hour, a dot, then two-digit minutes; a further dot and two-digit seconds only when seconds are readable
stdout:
8.39
